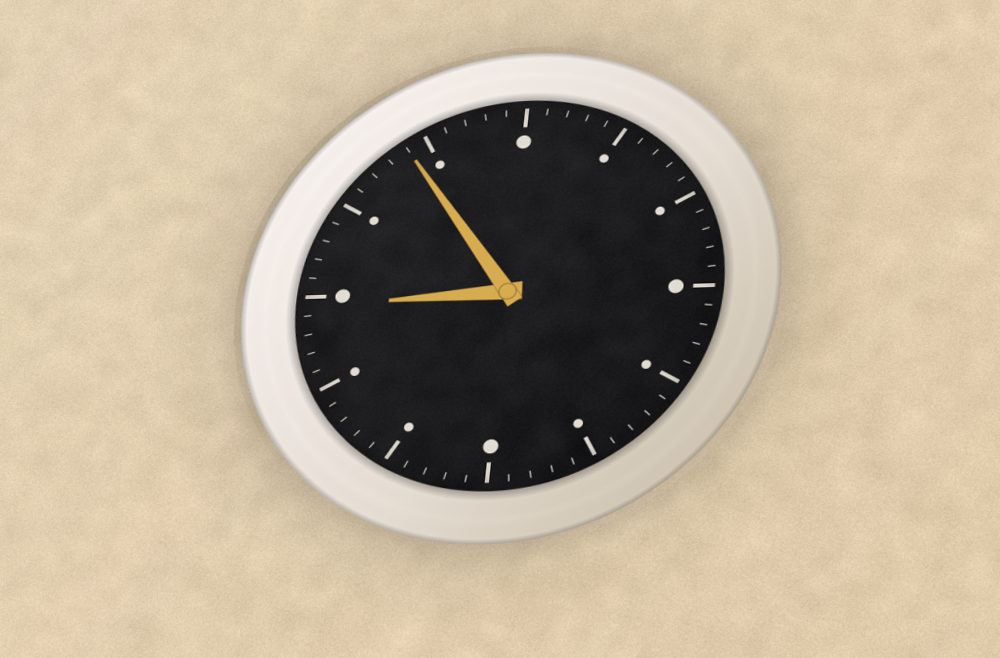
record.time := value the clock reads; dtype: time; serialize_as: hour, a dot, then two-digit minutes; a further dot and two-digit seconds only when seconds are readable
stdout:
8.54
